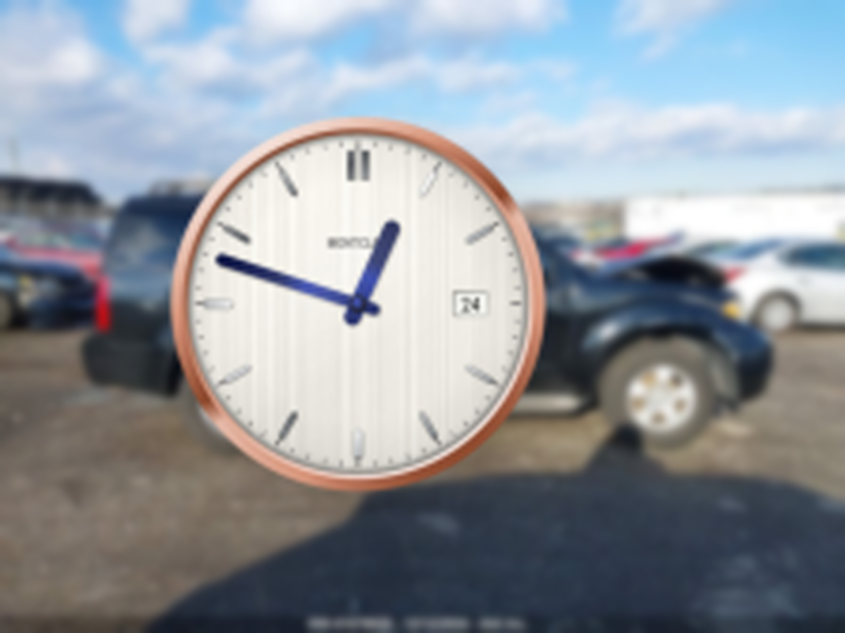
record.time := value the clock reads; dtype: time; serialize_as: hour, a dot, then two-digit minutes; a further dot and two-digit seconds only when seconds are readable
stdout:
12.48
